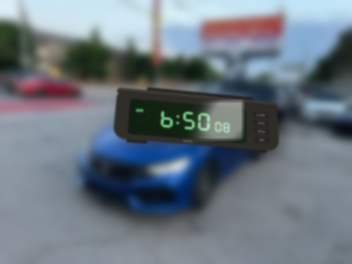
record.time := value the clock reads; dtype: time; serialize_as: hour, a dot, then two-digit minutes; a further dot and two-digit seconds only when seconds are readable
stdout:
6.50
